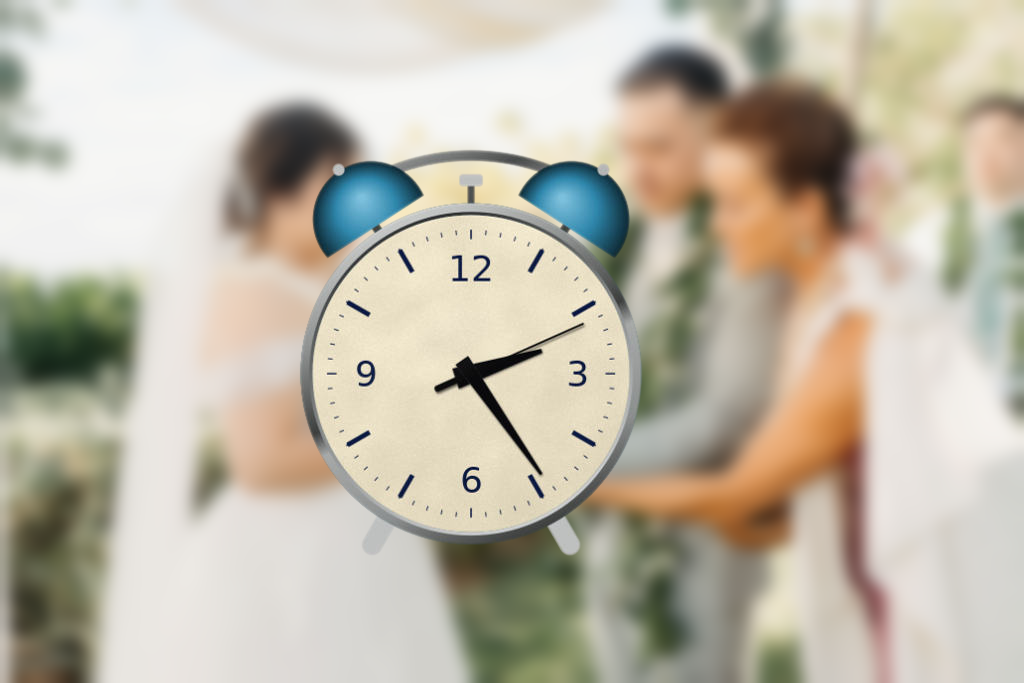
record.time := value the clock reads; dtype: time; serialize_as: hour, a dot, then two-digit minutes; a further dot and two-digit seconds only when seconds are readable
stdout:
2.24.11
